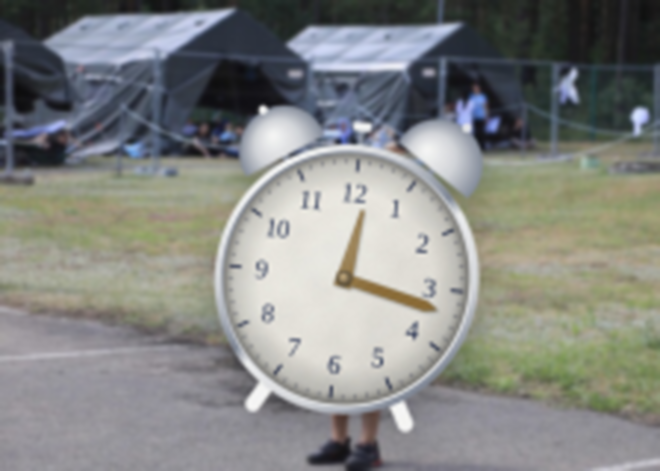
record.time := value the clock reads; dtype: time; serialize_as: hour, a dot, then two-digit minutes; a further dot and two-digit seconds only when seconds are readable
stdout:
12.17
